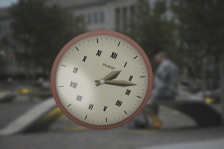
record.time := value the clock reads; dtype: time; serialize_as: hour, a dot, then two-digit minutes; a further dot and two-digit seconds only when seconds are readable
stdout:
1.12
